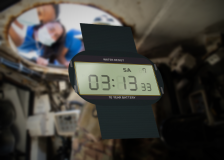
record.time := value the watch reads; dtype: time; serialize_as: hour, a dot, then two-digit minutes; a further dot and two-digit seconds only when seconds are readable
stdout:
3.13.33
